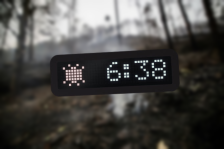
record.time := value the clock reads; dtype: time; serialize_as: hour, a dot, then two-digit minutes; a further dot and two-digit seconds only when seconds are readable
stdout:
6.38
